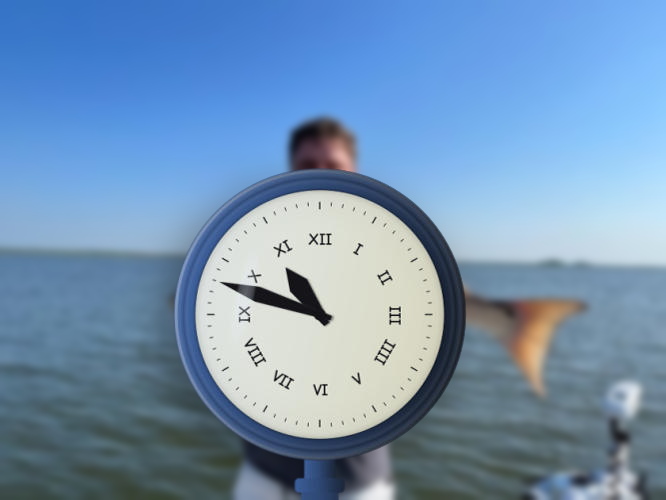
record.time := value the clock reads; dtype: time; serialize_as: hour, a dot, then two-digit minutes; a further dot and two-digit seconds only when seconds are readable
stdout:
10.48
